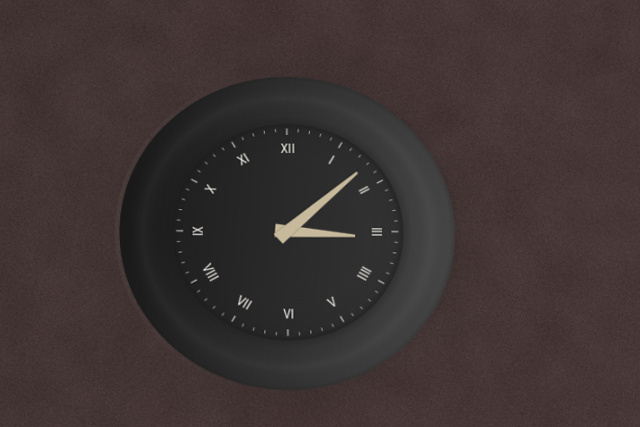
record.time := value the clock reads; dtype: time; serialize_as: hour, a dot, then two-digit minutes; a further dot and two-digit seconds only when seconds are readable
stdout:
3.08
